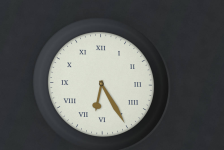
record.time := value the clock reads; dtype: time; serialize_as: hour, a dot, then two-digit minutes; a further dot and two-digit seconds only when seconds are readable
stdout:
6.25
